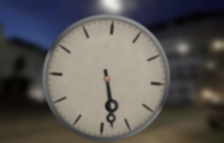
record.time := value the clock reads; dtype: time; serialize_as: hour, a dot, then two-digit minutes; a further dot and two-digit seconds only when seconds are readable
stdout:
5.28
